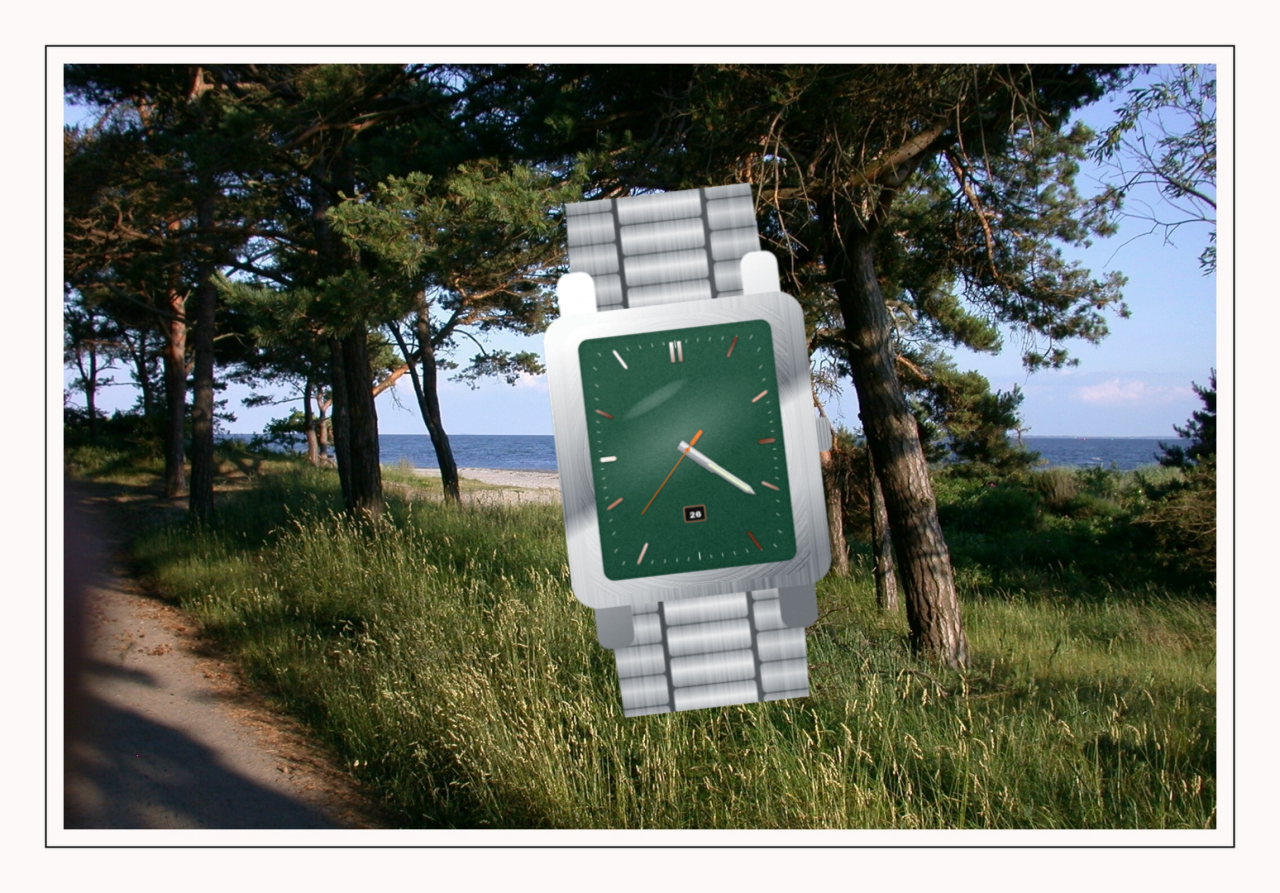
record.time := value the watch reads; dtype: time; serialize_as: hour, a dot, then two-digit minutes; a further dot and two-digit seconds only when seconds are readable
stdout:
4.21.37
